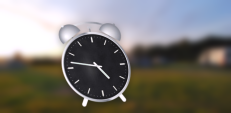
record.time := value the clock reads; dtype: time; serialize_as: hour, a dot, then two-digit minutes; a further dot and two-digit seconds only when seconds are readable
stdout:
4.47
